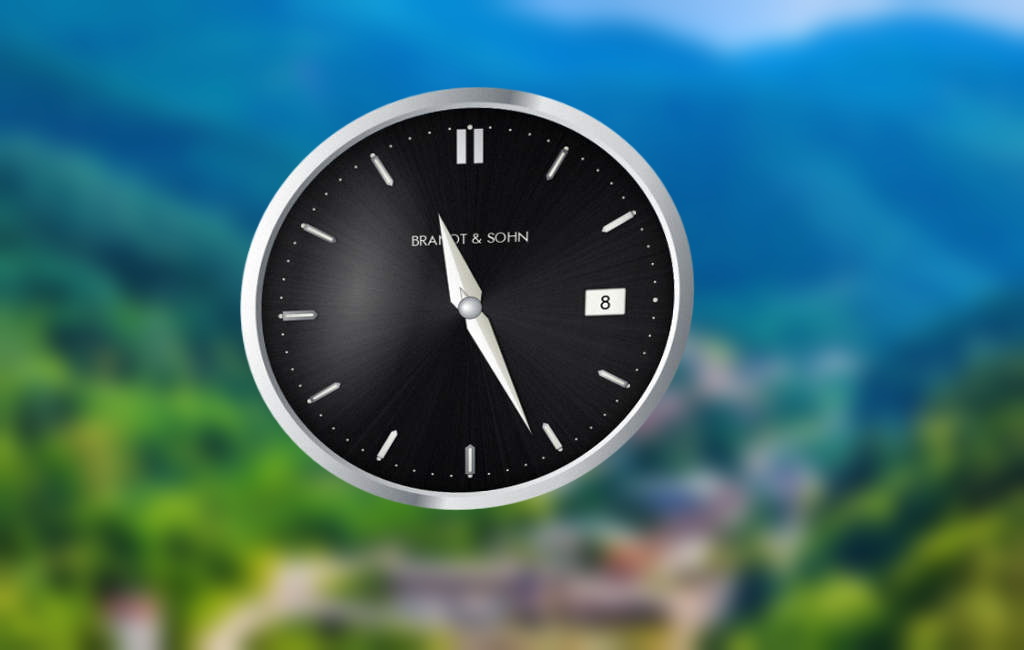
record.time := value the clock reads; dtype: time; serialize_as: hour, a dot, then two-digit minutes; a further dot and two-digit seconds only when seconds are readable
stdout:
11.26
